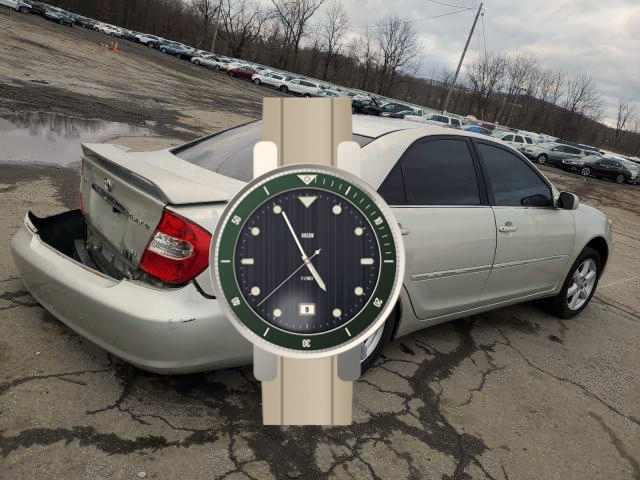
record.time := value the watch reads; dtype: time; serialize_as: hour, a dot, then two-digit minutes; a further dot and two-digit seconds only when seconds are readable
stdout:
4.55.38
